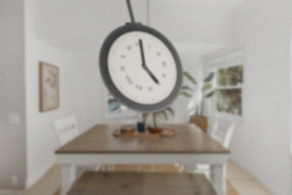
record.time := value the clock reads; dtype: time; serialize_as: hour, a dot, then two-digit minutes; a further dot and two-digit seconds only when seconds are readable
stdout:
5.01
